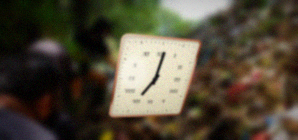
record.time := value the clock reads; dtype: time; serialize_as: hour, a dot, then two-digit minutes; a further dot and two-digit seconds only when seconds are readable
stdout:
7.01
